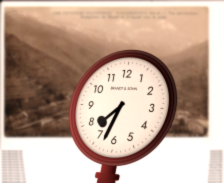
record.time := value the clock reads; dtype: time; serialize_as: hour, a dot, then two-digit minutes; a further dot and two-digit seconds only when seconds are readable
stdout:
7.33
